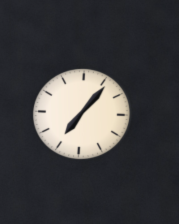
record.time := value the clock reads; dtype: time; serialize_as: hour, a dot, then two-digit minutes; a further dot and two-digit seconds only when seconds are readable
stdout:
7.06
